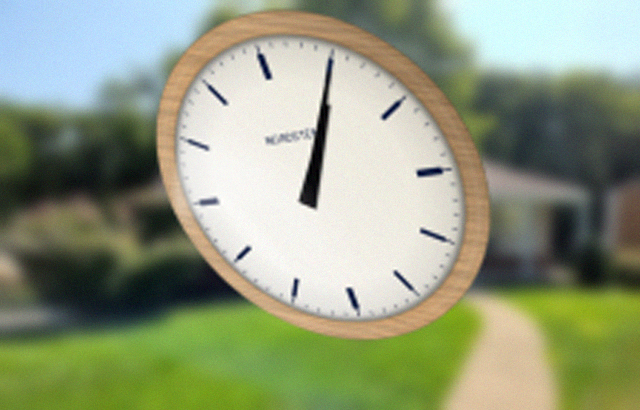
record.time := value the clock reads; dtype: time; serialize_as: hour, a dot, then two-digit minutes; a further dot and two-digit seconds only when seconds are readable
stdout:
1.05
